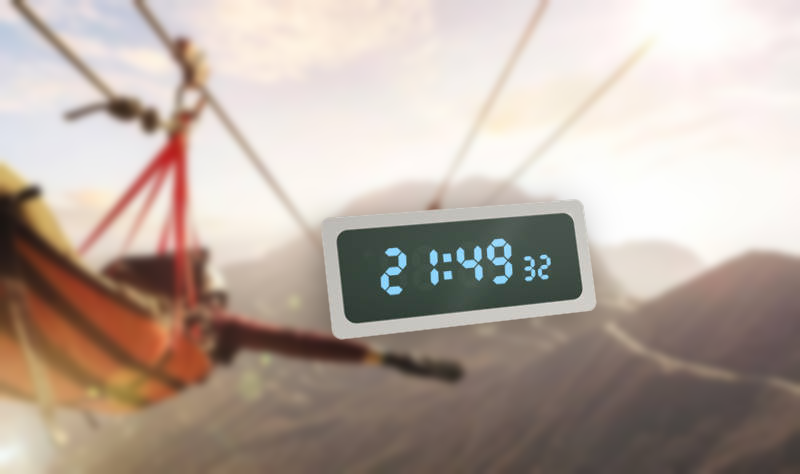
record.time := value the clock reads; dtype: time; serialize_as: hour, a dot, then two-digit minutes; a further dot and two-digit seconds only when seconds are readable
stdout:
21.49.32
